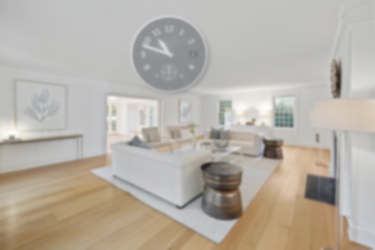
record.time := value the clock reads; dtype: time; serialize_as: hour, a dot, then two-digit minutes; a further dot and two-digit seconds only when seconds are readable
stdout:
10.48
